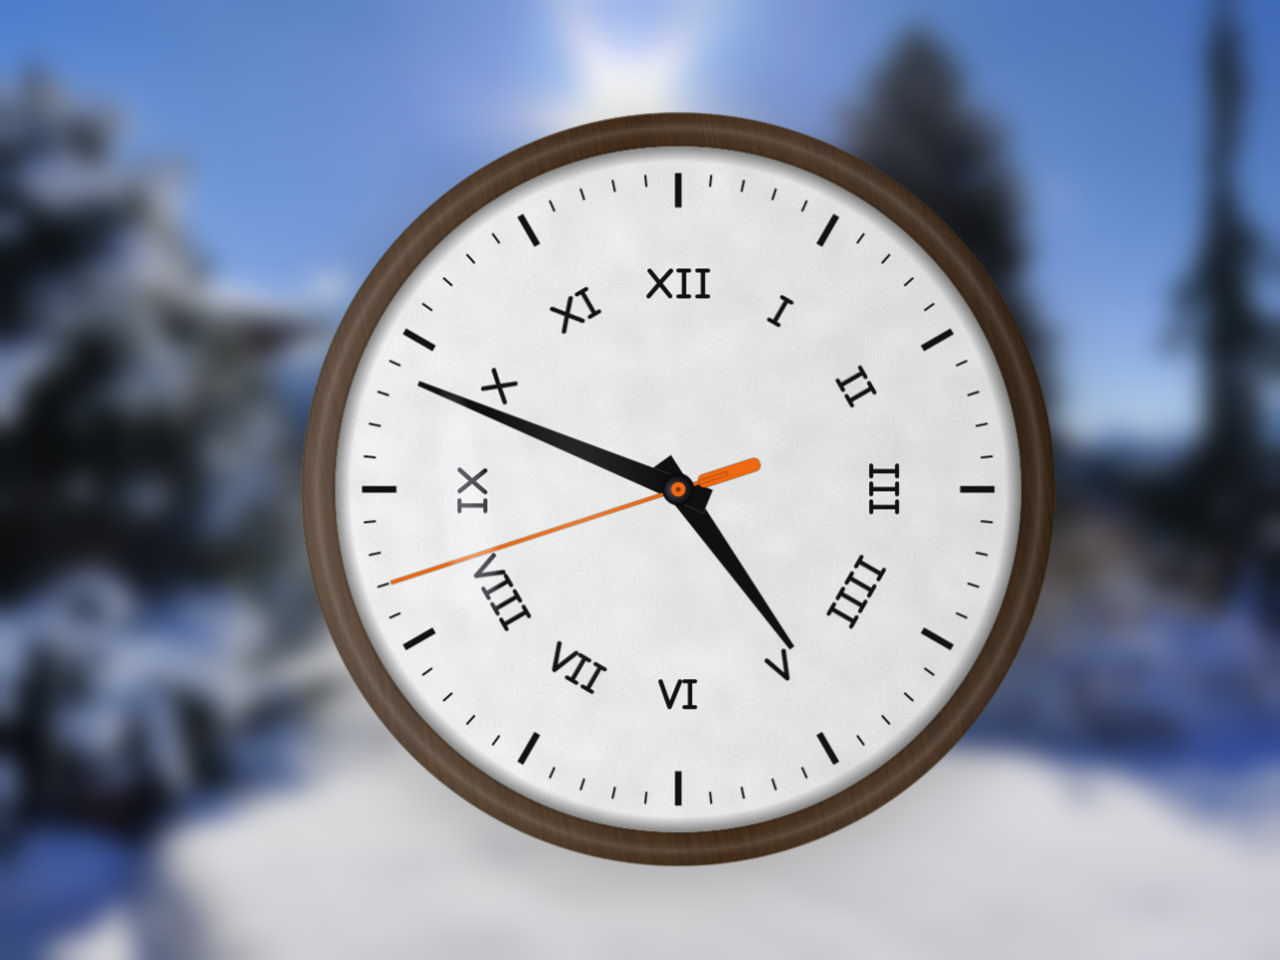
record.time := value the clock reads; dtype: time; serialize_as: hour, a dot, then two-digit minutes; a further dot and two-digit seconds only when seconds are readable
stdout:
4.48.42
